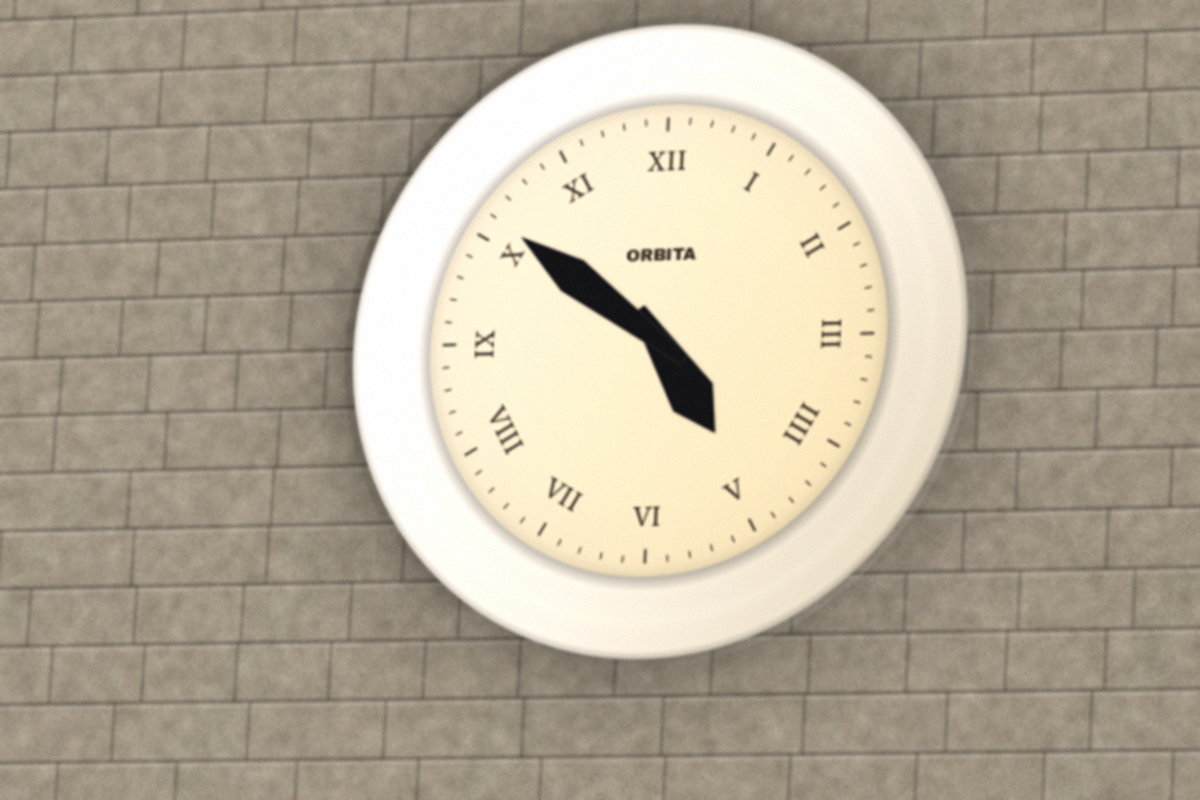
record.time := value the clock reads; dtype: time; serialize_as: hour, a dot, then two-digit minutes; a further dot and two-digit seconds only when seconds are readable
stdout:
4.51
